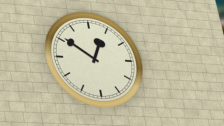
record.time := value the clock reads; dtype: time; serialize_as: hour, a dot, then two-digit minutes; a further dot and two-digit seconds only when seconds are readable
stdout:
12.51
